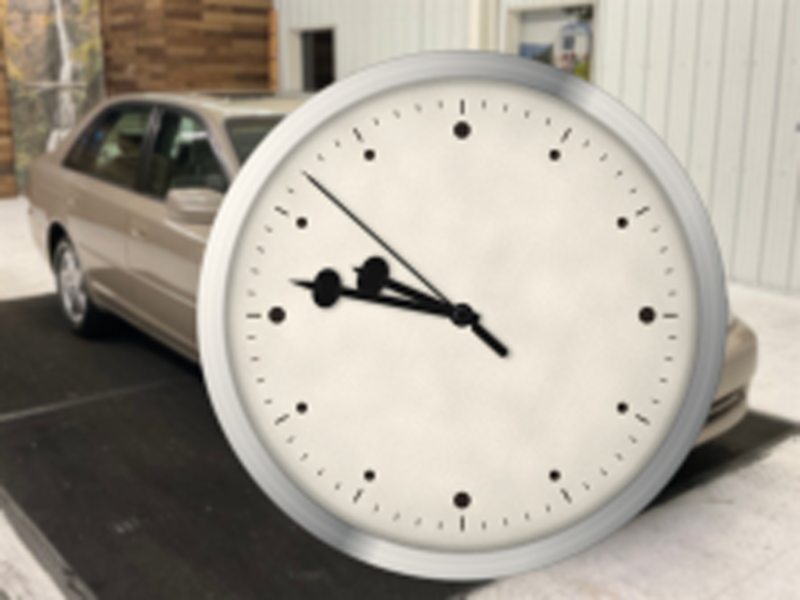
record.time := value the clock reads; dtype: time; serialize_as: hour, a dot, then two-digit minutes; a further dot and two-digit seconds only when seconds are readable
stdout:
9.46.52
